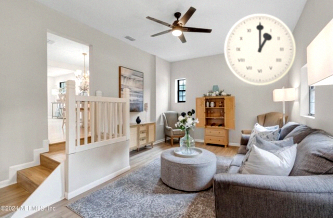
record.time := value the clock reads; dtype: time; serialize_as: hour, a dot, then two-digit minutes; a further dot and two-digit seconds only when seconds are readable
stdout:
1.00
